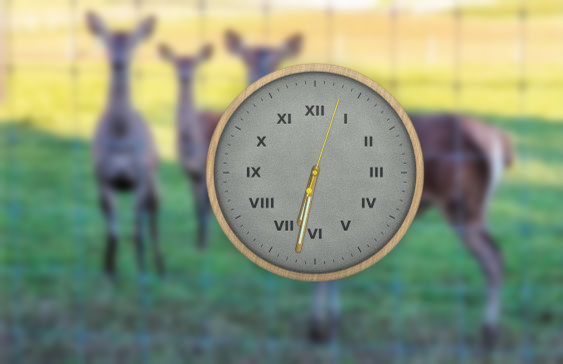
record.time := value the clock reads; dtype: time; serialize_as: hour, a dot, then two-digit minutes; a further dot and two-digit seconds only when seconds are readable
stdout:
6.32.03
